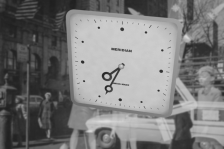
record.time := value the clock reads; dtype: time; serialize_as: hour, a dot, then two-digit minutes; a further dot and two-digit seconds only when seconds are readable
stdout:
7.34
